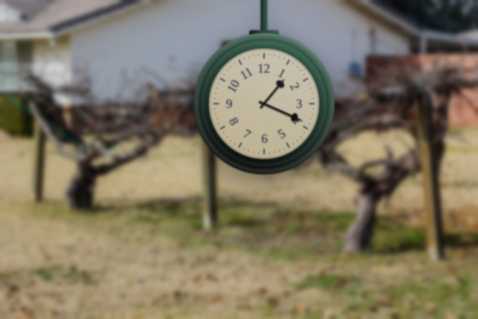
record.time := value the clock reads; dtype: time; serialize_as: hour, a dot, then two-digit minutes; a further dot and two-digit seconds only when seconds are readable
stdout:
1.19
